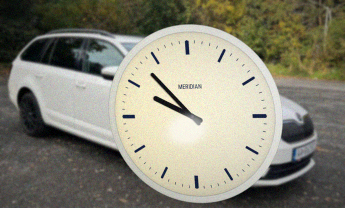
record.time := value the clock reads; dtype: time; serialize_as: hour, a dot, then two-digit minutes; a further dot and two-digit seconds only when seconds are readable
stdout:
9.53
